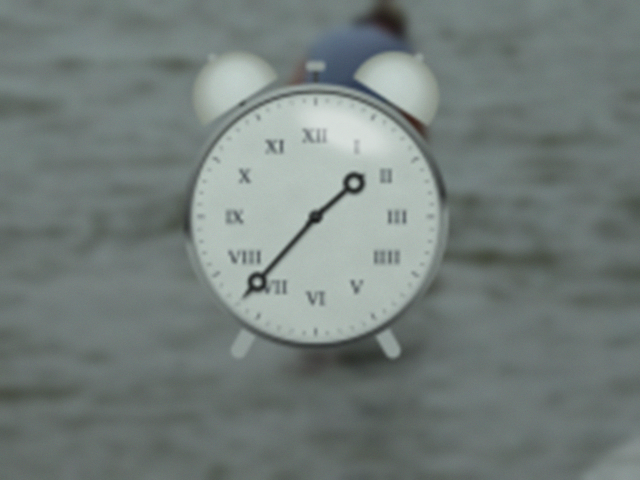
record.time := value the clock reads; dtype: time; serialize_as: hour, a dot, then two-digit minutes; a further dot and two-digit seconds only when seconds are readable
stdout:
1.37
